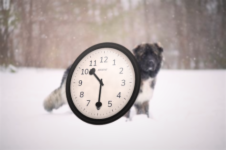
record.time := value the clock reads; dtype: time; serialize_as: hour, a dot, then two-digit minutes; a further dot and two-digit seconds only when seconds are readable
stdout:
10.30
